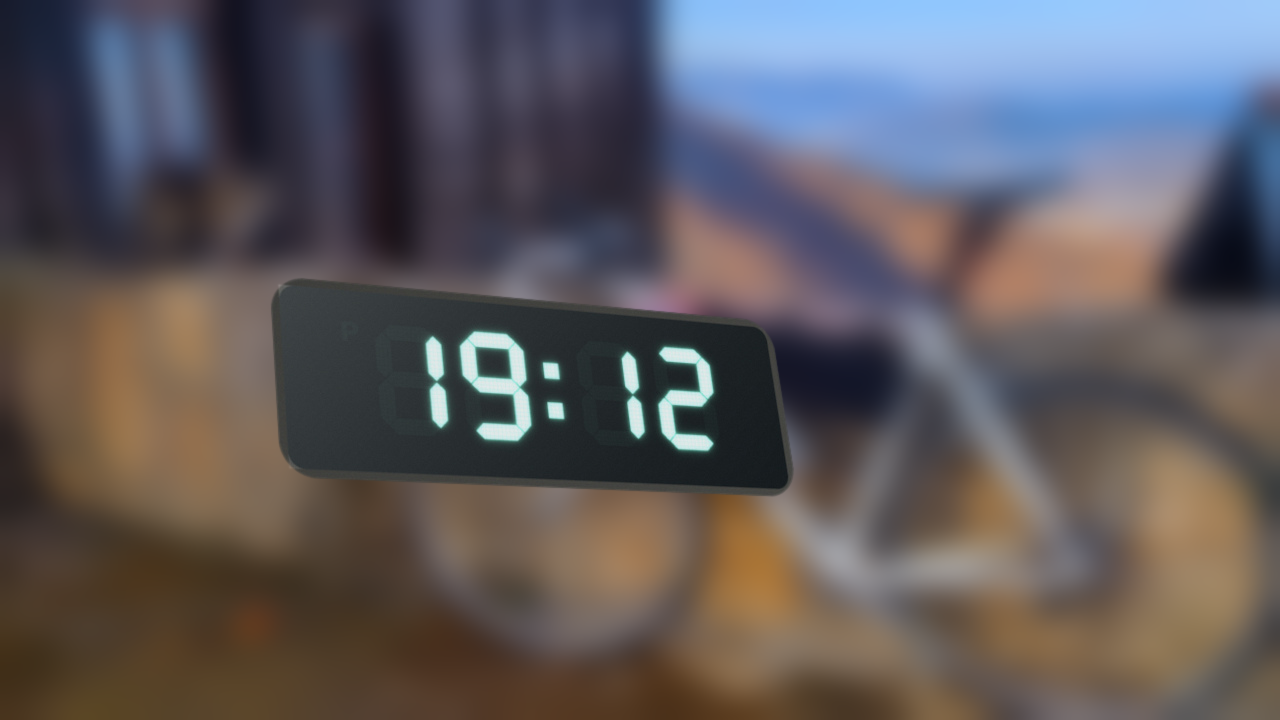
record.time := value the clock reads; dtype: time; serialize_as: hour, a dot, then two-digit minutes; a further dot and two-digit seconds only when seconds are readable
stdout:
19.12
